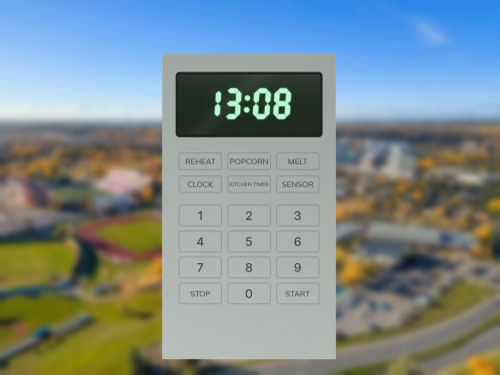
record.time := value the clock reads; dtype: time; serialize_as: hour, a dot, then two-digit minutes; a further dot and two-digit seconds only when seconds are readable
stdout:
13.08
